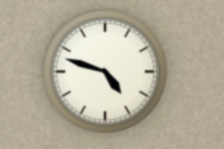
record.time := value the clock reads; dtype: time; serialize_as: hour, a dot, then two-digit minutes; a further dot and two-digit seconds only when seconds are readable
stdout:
4.48
